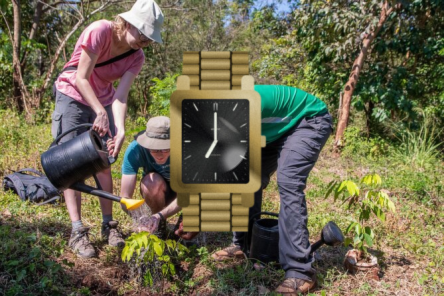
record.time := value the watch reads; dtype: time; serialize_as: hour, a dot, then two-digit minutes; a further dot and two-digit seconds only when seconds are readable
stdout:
7.00
